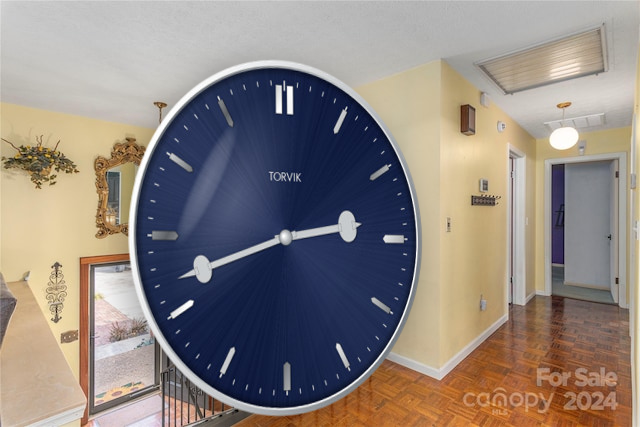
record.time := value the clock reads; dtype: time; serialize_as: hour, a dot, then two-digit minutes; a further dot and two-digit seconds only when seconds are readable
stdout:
2.42
